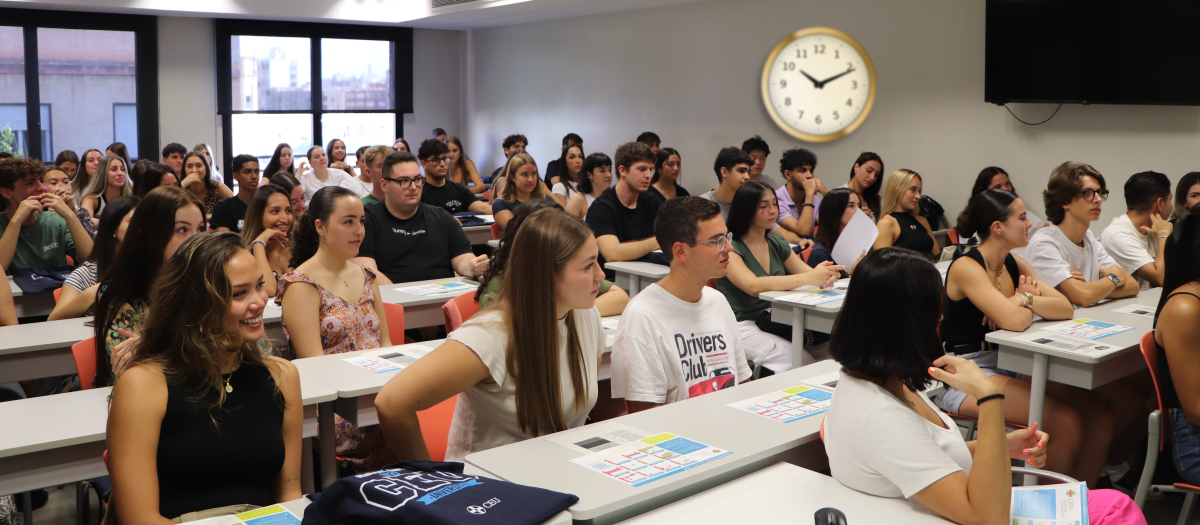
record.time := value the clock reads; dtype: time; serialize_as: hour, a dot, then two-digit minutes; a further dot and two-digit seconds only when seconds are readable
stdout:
10.11
